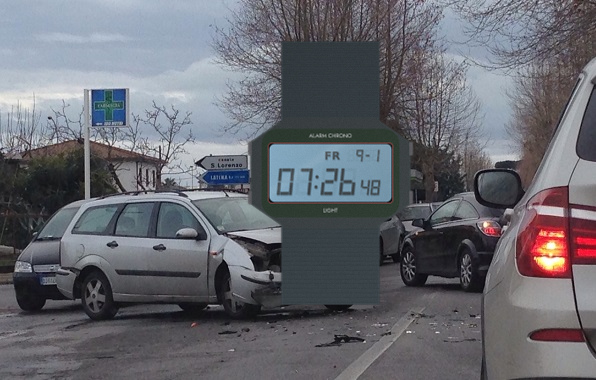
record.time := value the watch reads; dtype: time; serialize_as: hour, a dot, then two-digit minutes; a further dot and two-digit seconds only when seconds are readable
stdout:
7.26.48
